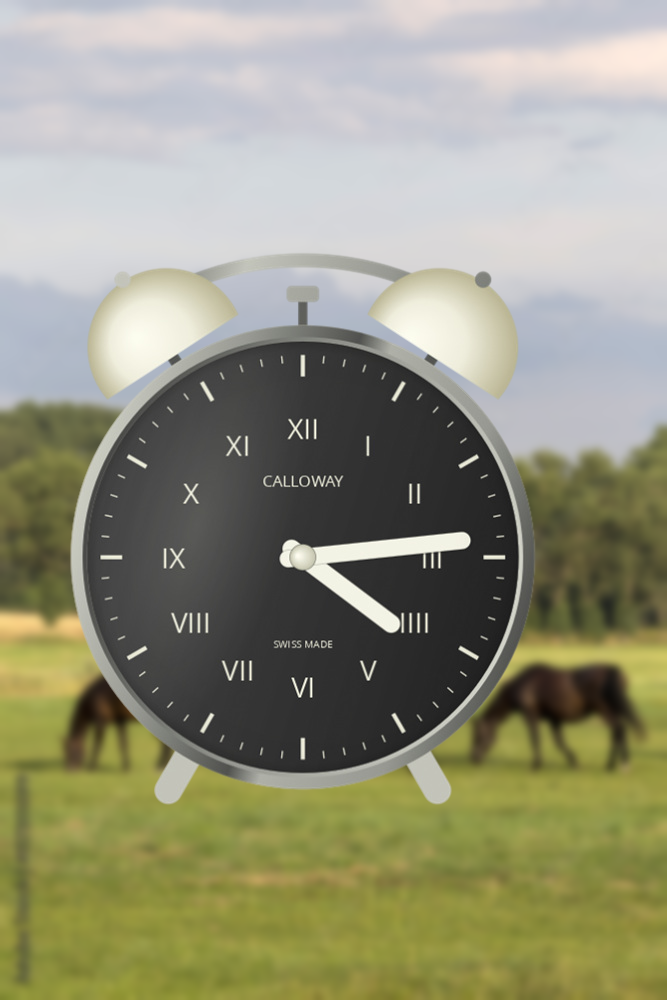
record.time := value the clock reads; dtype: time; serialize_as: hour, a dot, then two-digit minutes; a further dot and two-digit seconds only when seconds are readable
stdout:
4.14
